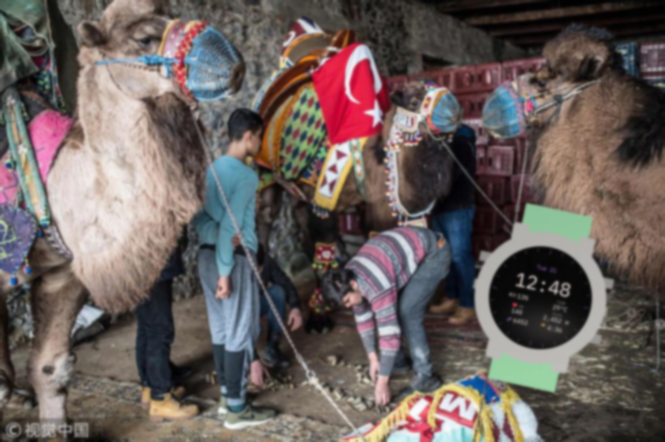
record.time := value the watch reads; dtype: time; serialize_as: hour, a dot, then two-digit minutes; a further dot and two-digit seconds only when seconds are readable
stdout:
12.48
